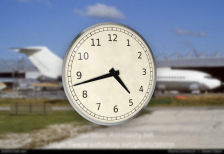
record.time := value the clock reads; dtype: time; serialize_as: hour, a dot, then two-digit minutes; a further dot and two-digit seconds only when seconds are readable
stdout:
4.43
